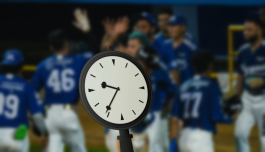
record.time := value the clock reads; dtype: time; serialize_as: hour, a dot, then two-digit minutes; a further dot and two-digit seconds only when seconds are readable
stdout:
9.36
